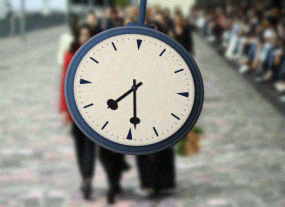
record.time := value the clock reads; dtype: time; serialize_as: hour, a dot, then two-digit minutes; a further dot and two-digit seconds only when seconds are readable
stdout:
7.29
